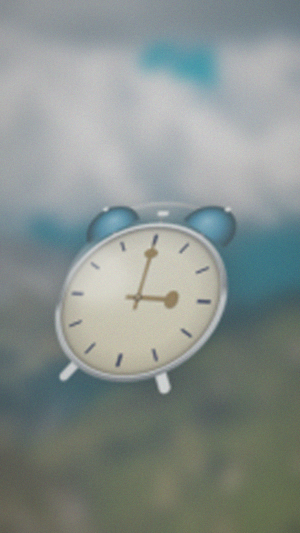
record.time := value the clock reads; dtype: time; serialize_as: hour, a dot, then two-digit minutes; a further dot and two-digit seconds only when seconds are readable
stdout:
3.00
